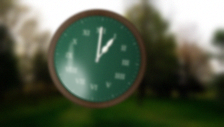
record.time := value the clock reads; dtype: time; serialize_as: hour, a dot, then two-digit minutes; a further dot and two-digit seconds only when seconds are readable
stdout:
1.00
